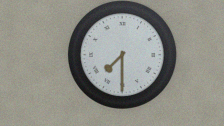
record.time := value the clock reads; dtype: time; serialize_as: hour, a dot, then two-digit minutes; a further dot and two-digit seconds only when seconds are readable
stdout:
7.30
